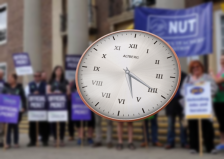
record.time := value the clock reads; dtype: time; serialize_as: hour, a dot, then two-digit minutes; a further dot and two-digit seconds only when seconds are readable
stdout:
5.20
